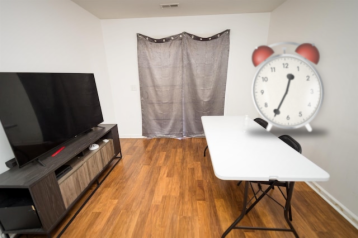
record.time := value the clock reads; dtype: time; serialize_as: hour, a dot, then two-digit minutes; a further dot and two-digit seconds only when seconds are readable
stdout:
12.35
